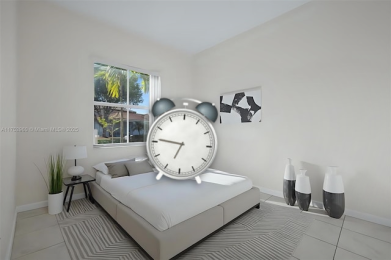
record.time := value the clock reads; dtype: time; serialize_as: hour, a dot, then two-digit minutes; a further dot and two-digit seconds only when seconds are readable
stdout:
6.46
